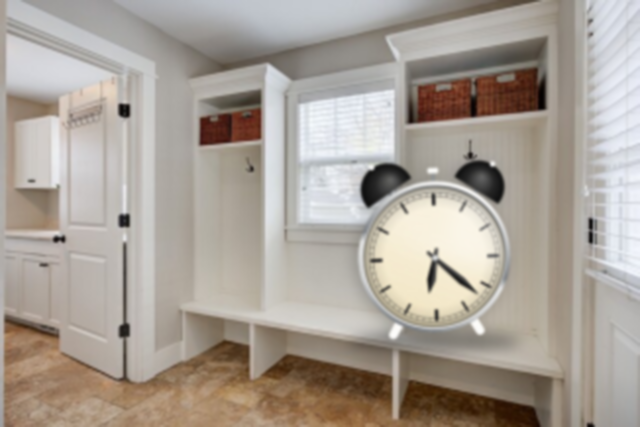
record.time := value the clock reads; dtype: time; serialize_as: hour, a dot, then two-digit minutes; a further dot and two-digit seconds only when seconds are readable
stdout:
6.22
